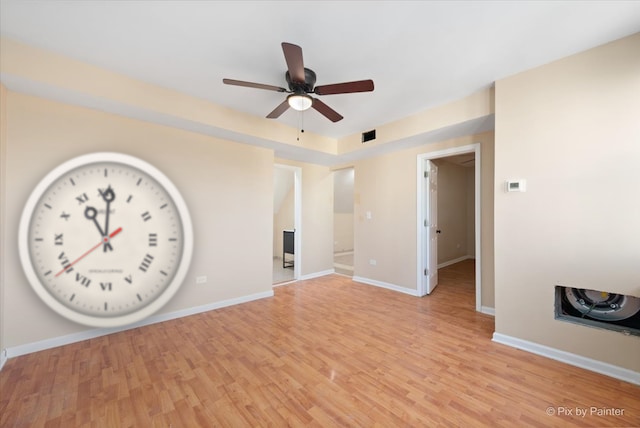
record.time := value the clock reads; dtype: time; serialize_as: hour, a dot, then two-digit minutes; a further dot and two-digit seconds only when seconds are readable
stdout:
11.00.39
